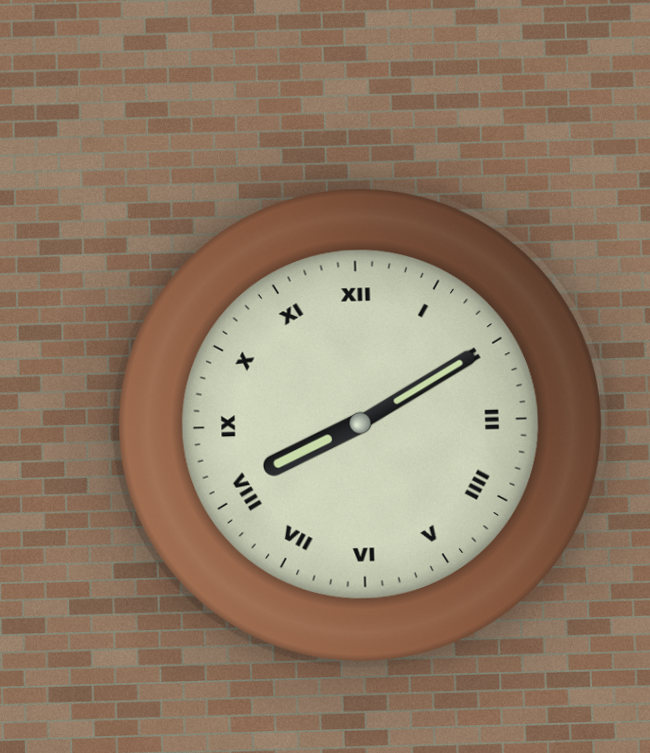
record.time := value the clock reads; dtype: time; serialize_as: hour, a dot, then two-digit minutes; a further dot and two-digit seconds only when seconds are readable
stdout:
8.10
